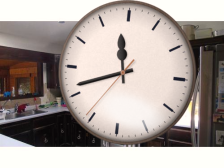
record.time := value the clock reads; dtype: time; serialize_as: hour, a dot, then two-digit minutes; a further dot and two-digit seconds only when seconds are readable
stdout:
11.41.36
